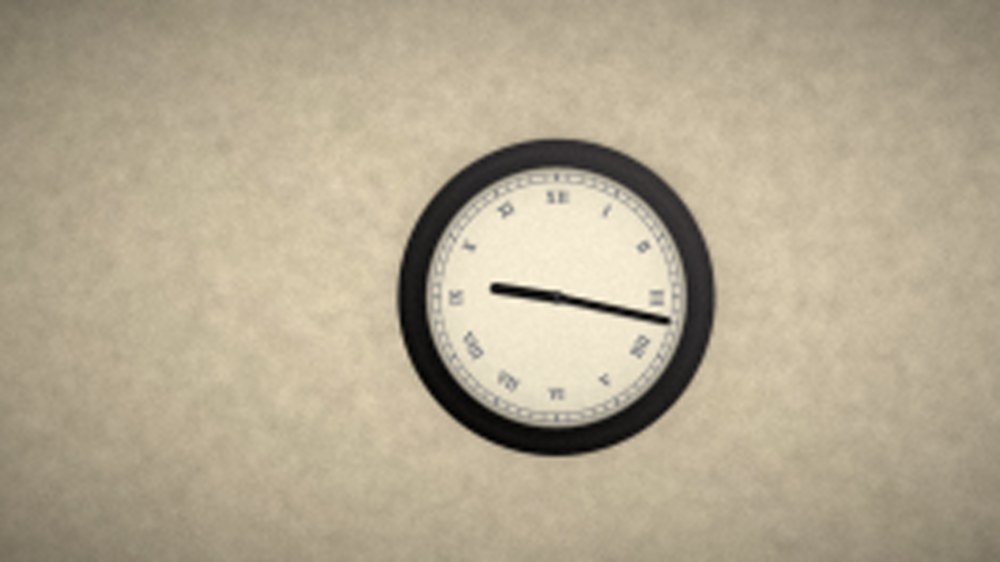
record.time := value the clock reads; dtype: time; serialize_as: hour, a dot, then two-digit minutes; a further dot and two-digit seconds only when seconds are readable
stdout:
9.17
